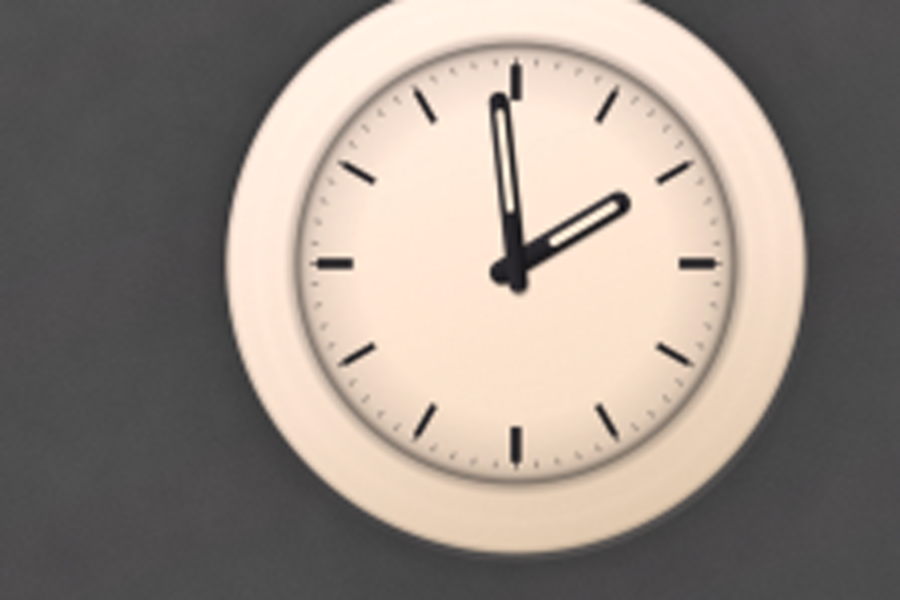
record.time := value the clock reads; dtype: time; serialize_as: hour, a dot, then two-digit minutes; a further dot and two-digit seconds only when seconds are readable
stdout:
1.59
